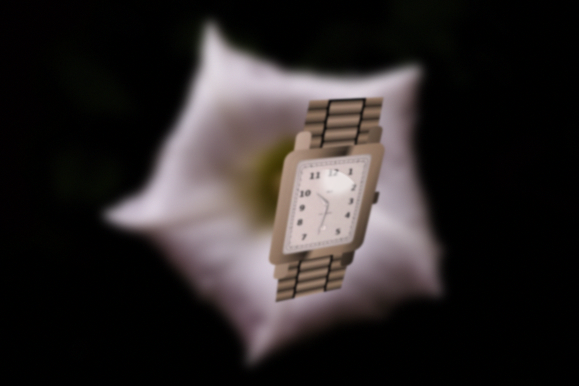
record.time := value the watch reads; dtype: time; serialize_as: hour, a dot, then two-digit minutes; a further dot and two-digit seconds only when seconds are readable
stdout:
10.31
